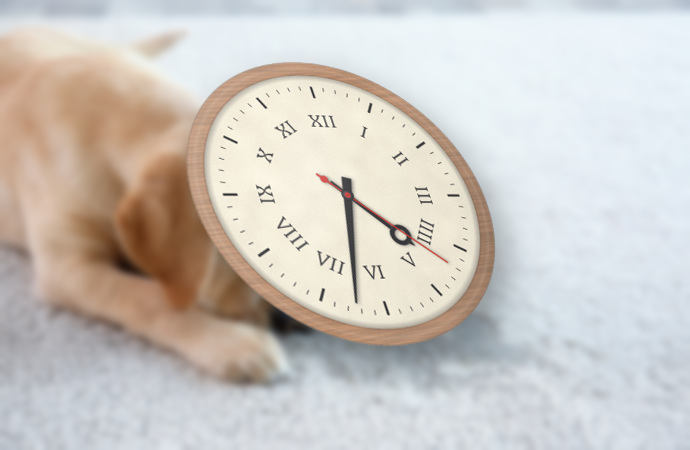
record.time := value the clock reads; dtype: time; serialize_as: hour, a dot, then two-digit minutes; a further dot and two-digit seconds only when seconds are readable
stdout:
4.32.22
